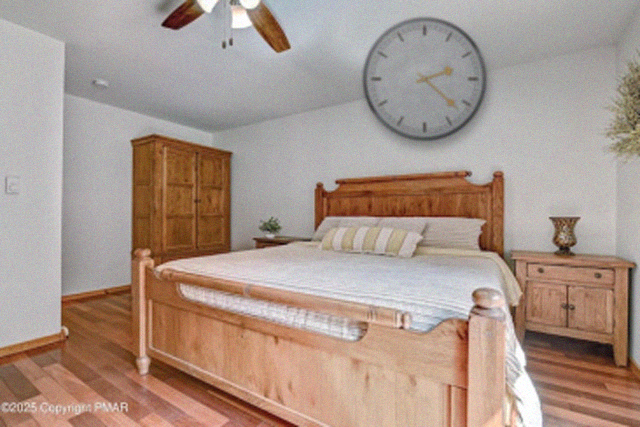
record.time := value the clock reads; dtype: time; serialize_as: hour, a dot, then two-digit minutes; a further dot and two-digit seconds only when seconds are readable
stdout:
2.22
